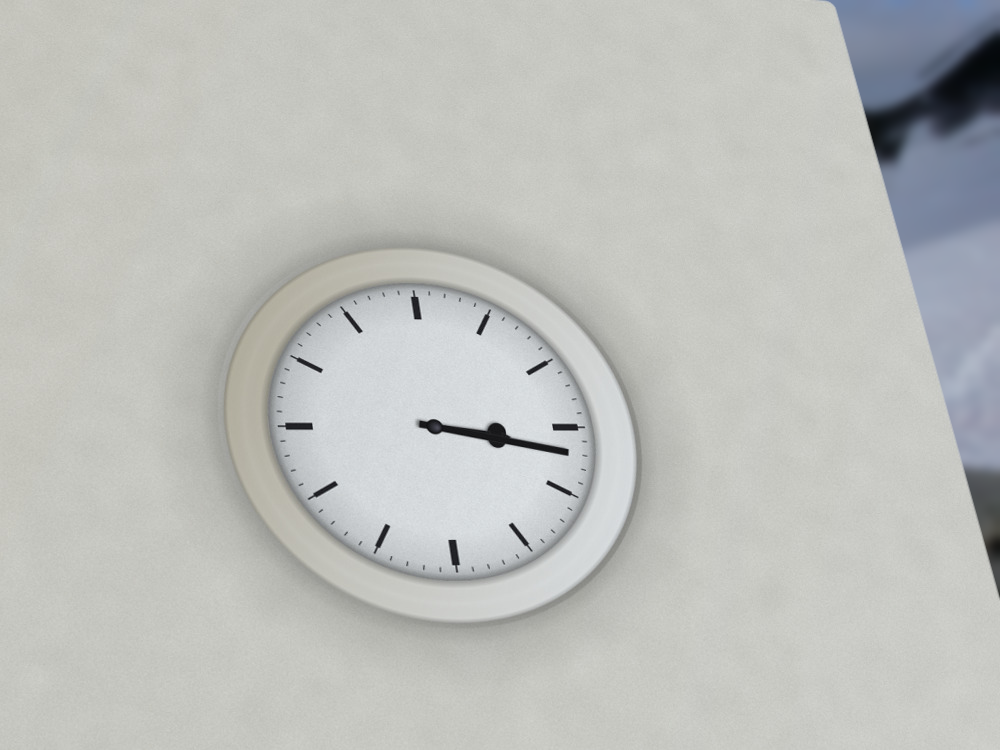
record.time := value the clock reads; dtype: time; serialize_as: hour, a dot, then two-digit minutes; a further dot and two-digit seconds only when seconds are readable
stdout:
3.17
